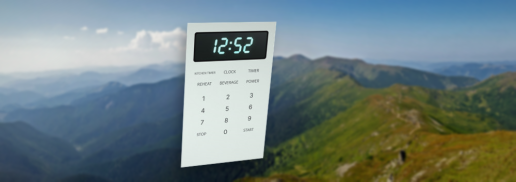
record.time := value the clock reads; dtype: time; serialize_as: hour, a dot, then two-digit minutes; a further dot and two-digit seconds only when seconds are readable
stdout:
12.52
